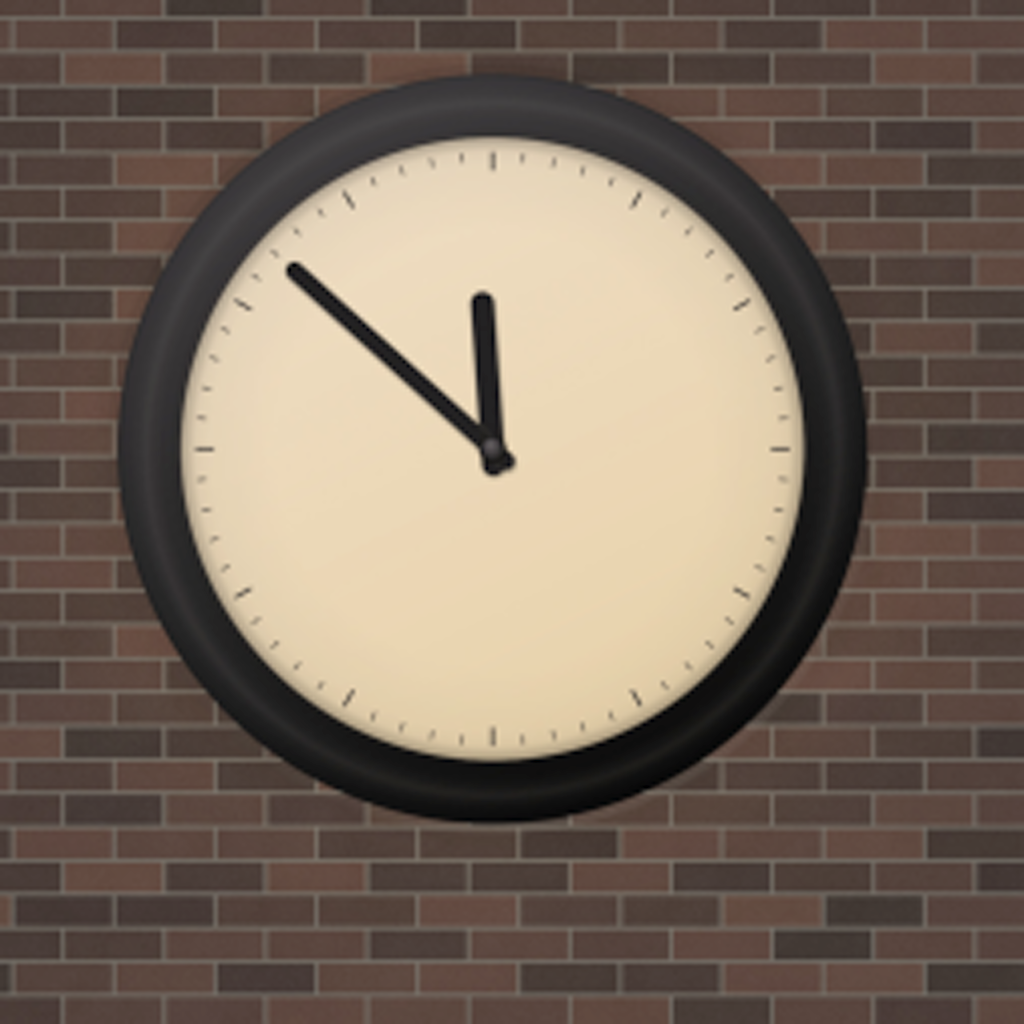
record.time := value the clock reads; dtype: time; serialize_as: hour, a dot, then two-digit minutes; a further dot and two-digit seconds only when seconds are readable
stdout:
11.52
